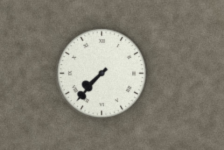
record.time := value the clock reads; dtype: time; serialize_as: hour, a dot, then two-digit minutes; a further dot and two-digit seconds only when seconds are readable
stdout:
7.37
